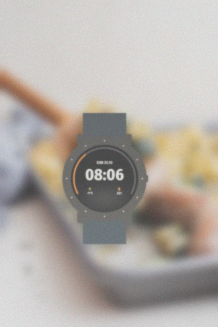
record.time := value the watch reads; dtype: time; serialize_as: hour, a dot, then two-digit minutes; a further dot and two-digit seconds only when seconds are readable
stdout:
8.06
